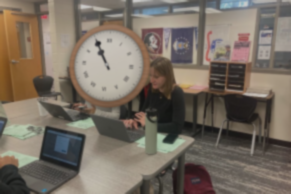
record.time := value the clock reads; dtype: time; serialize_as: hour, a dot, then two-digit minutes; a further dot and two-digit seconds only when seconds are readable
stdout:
10.55
